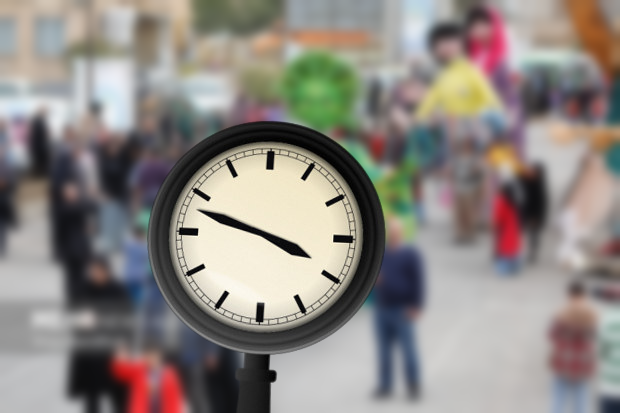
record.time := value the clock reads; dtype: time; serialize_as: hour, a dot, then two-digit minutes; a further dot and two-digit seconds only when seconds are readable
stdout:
3.48
